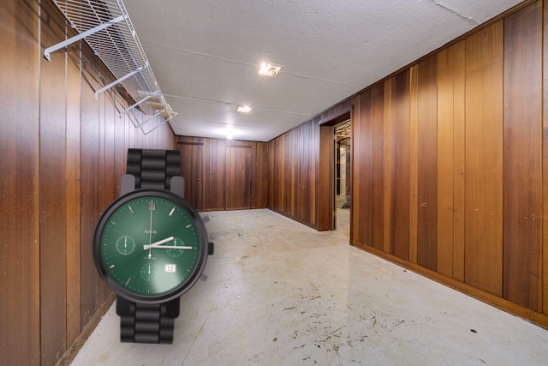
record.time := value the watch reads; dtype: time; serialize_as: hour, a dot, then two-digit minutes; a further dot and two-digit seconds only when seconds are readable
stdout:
2.15
